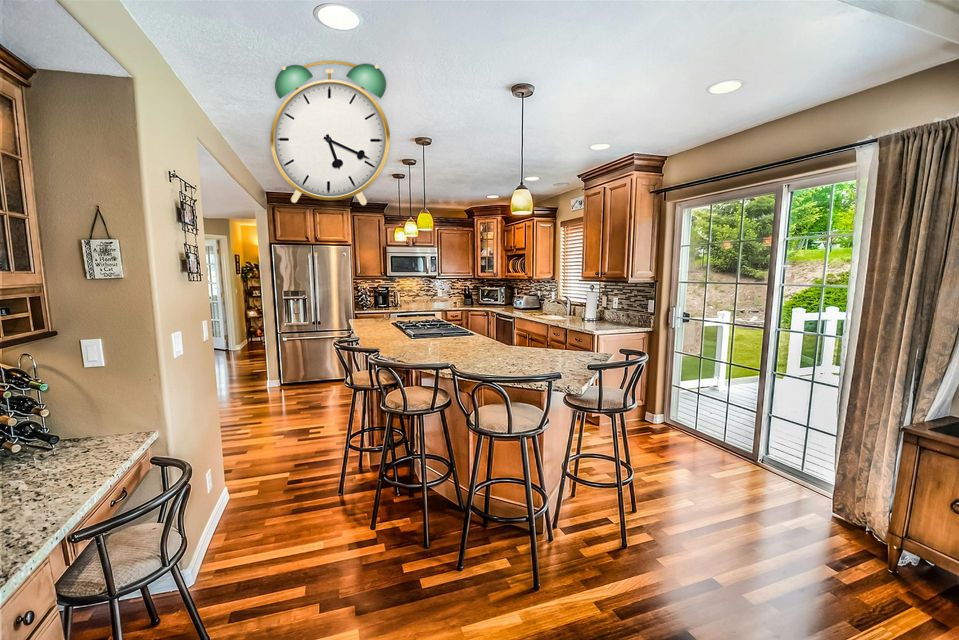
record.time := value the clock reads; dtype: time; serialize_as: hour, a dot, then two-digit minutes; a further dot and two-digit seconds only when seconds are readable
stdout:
5.19
